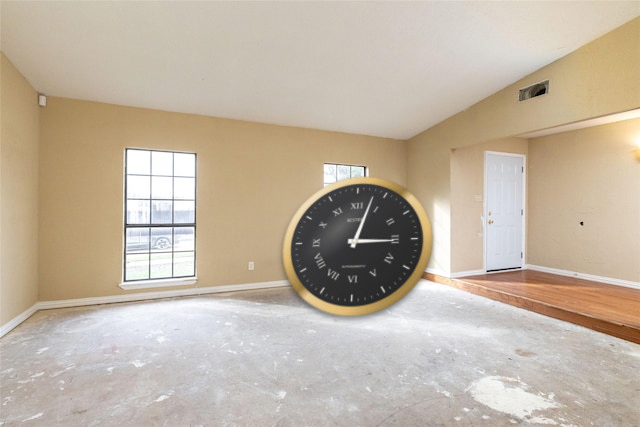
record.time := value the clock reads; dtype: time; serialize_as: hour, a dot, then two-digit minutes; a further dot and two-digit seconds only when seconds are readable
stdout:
3.03
